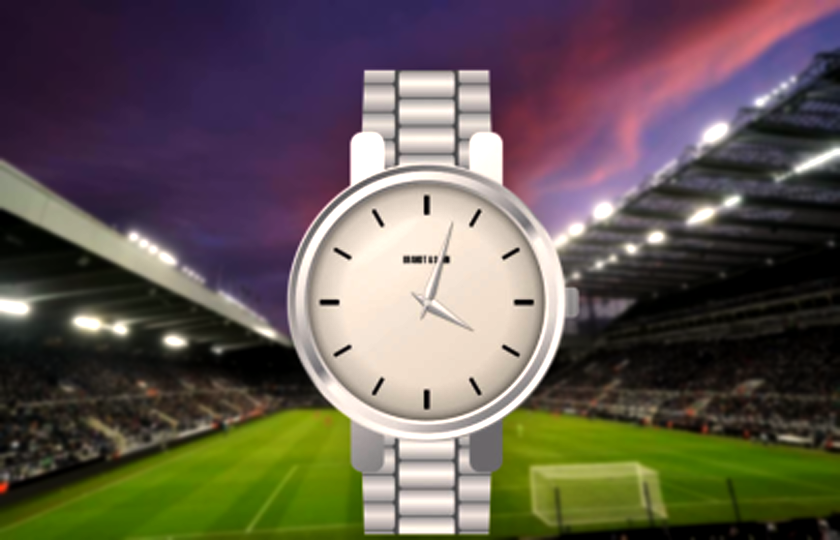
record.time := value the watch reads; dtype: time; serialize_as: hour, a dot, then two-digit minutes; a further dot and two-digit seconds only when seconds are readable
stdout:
4.03
